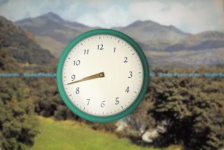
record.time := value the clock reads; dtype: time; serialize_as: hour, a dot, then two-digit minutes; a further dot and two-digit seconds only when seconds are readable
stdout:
8.43
